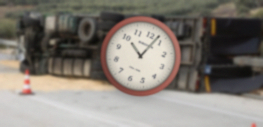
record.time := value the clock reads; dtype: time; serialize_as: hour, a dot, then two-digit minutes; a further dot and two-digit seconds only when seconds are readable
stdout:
10.03
